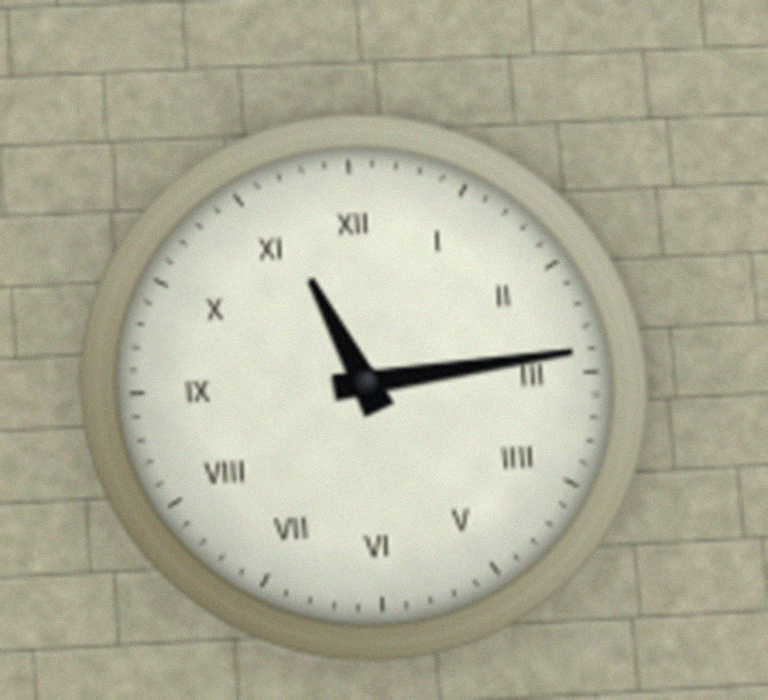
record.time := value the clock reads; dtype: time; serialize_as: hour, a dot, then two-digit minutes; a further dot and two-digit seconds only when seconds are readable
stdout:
11.14
